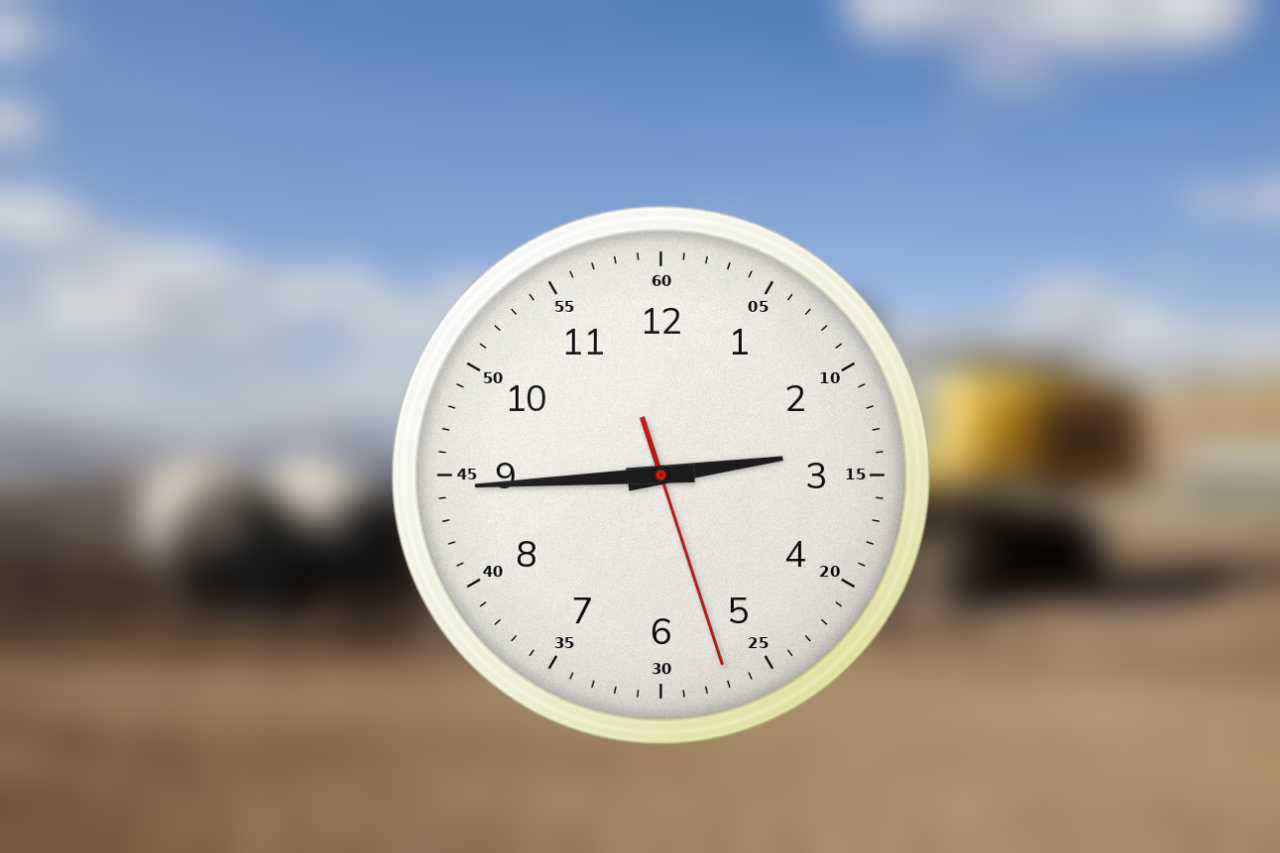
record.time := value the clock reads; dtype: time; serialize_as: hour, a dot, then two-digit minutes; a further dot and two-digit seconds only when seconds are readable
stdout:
2.44.27
